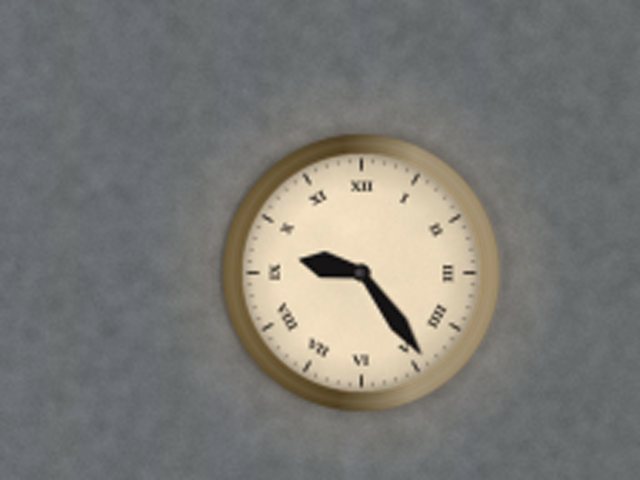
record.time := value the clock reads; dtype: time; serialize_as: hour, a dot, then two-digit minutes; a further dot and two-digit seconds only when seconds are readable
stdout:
9.24
